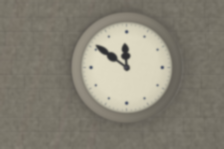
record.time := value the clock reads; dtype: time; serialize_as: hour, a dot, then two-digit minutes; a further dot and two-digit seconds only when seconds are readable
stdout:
11.51
